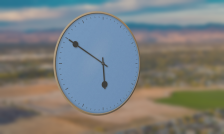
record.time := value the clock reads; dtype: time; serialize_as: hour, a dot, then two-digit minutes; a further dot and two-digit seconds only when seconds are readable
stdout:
5.50
